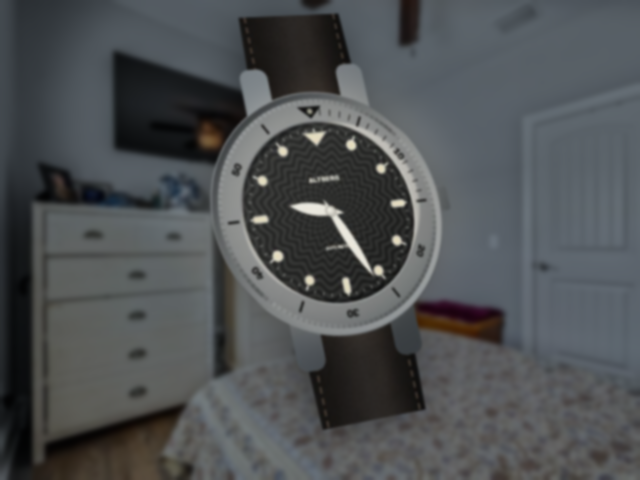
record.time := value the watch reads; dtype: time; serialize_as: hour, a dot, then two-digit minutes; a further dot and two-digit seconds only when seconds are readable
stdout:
9.26
